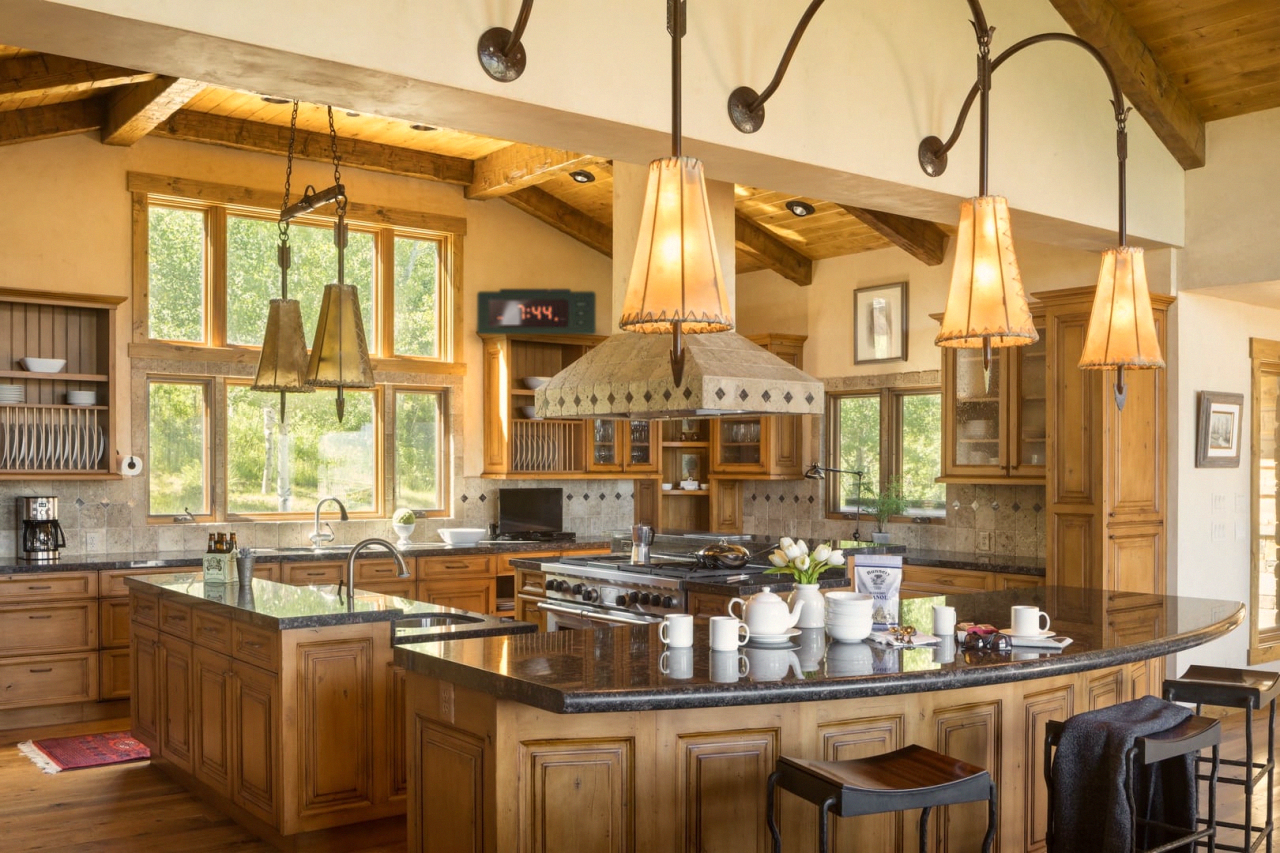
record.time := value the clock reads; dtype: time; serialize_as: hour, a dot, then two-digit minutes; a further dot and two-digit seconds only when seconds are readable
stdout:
7.44
